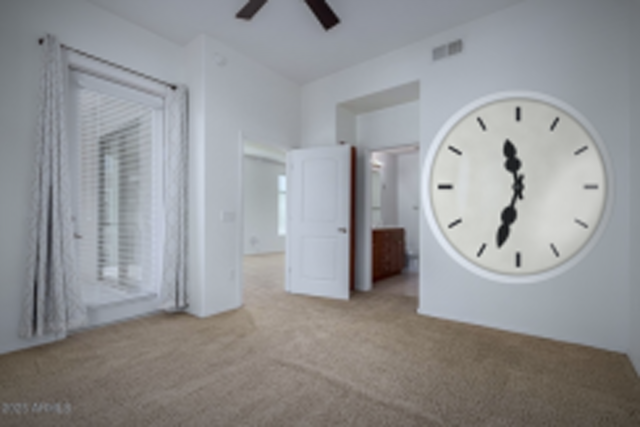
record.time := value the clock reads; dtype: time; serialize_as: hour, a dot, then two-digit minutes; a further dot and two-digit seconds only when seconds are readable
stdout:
11.33
